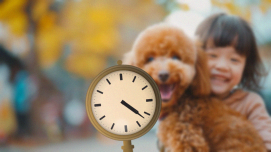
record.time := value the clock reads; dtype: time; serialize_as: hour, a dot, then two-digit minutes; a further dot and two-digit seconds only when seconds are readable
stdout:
4.22
